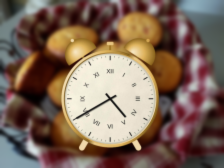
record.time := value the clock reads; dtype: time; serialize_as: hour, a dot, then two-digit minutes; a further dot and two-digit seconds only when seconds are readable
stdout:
4.40
